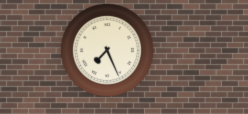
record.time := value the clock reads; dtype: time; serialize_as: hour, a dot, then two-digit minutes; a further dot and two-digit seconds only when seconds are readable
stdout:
7.26
